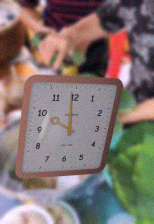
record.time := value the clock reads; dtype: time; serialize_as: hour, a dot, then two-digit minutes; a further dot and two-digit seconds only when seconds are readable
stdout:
9.59
